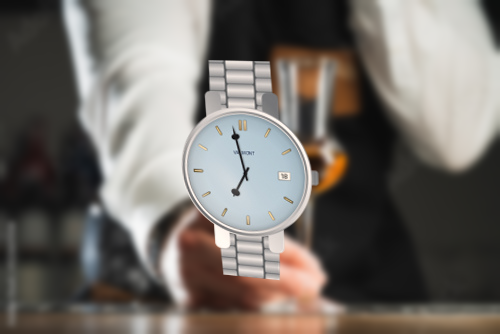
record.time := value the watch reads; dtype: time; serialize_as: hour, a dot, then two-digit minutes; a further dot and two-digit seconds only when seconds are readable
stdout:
6.58
